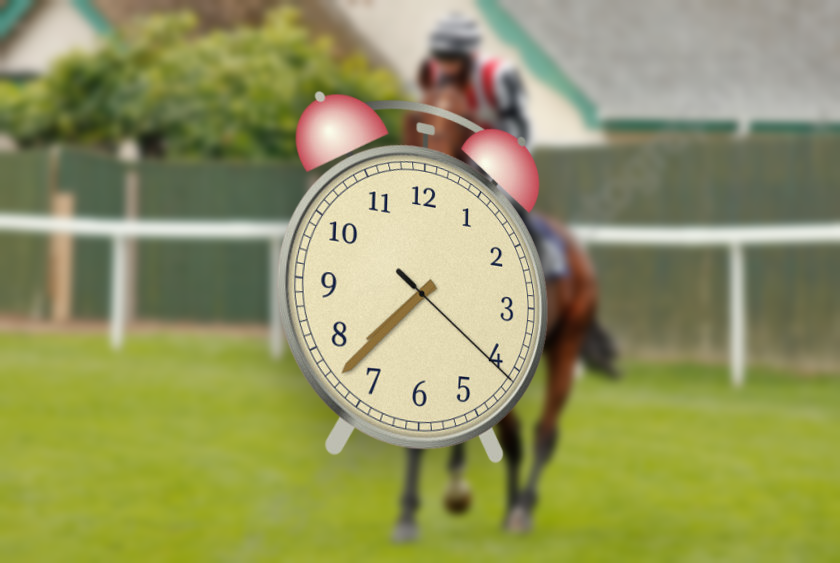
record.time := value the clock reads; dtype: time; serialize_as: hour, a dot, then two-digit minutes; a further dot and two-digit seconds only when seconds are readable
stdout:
7.37.21
